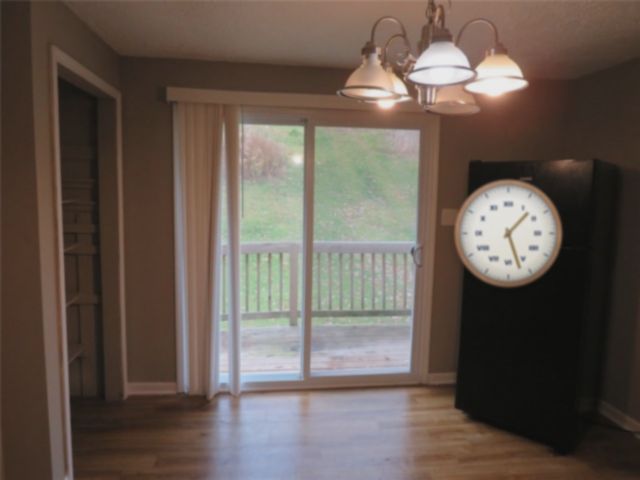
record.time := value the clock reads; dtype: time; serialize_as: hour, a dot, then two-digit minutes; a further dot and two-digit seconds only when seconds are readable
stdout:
1.27
